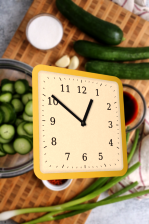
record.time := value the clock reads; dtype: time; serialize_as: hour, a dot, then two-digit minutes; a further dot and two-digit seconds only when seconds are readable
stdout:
12.51
